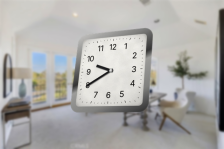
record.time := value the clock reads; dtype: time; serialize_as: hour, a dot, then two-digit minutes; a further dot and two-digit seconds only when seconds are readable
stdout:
9.40
